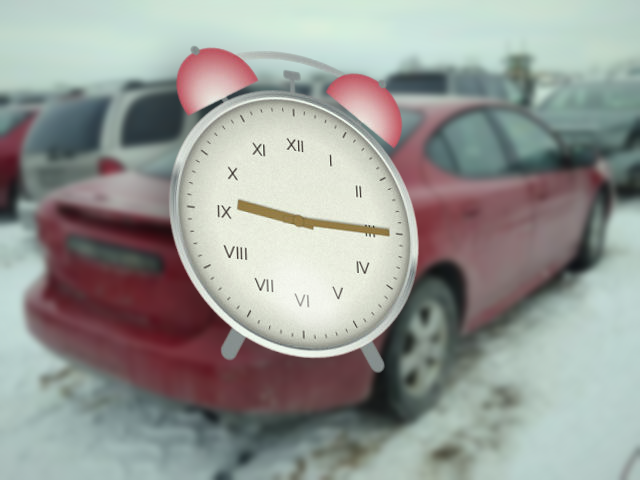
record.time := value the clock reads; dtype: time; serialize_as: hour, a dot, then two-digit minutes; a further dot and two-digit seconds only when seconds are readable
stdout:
9.15
